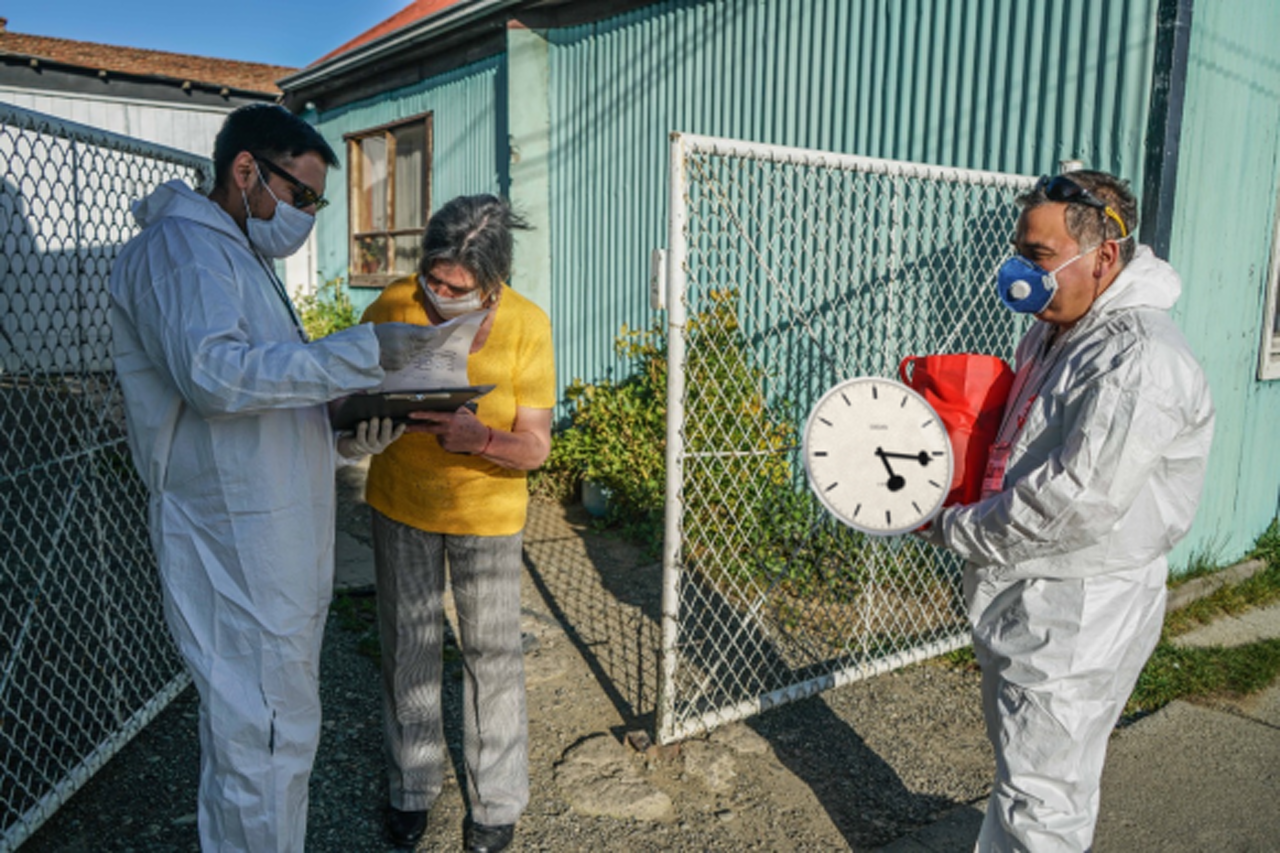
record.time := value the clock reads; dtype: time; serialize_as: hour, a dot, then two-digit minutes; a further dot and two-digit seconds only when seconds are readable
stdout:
5.16
